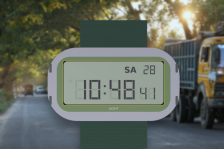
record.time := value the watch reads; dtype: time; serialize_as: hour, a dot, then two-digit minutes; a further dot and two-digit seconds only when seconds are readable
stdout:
10.48.41
